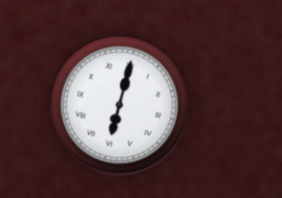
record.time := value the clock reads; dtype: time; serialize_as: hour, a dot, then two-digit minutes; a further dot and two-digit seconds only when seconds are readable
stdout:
6.00
